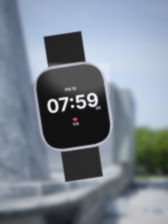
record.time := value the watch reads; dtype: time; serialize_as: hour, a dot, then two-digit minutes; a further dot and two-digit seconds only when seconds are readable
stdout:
7.59
